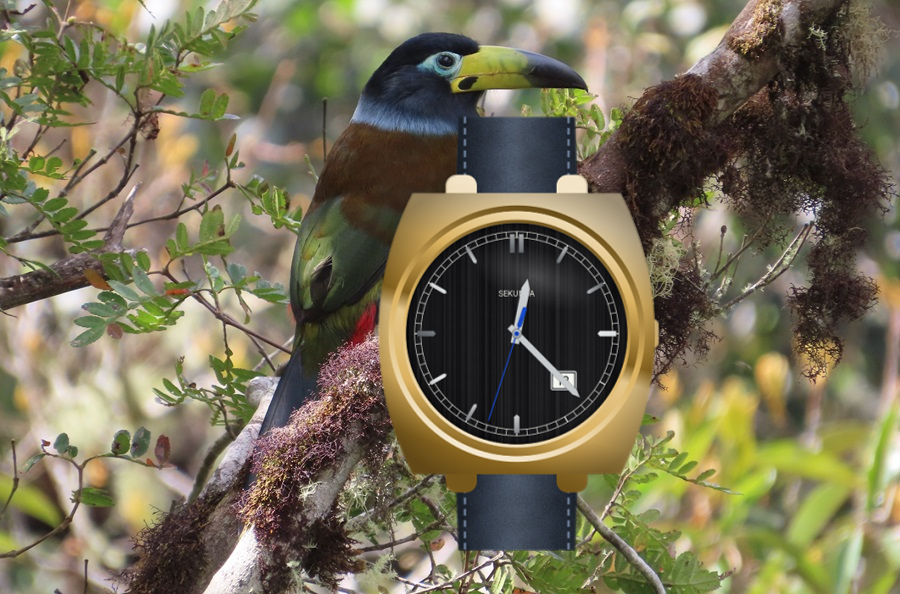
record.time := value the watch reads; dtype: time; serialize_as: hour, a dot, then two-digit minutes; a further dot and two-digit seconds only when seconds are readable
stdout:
12.22.33
